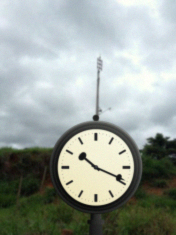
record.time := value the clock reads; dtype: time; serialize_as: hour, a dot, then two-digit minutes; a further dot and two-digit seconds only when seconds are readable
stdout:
10.19
